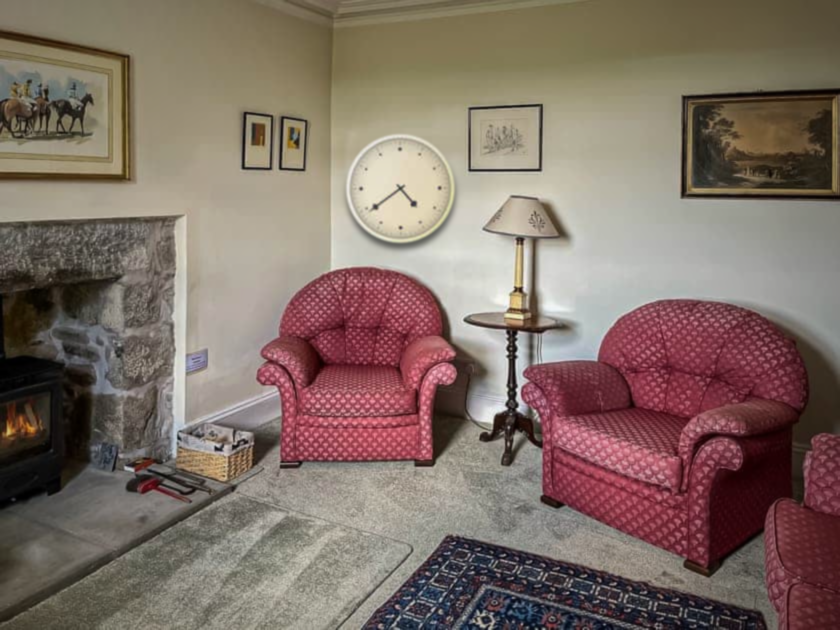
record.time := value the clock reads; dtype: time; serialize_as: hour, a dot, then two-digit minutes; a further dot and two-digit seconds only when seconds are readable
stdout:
4.39
